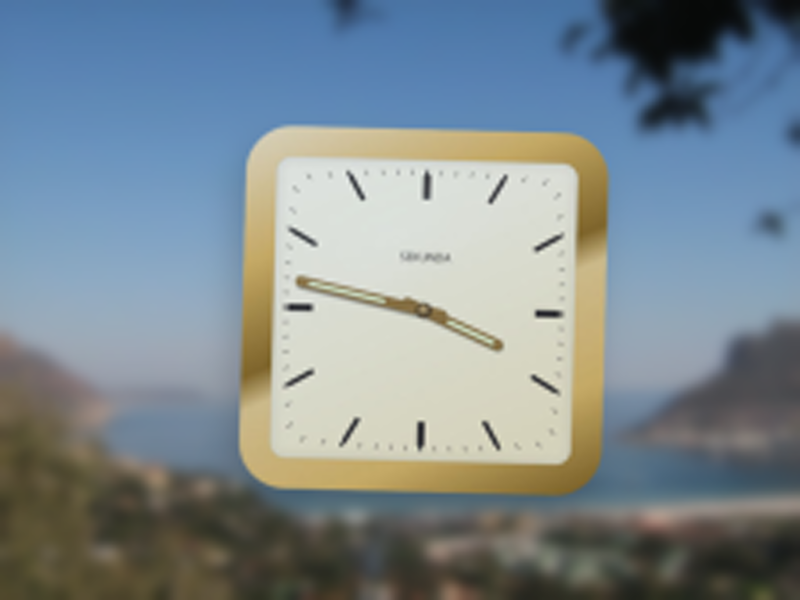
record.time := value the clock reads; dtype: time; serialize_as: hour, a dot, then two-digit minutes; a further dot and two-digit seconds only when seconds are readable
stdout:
3.47
